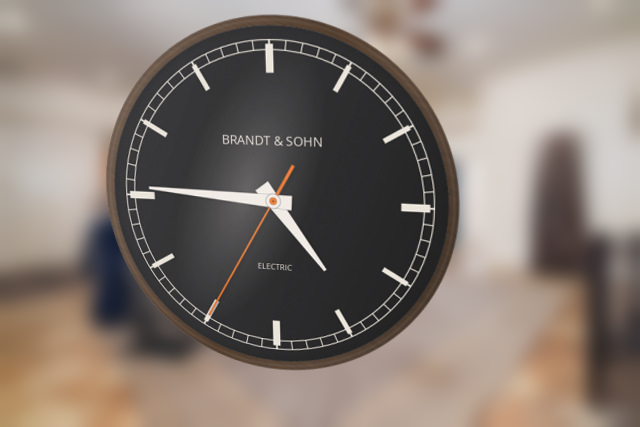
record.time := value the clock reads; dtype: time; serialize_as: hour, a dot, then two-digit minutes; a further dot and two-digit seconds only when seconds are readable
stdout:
4.45.35
